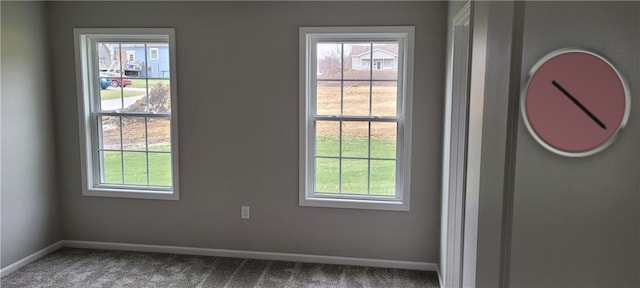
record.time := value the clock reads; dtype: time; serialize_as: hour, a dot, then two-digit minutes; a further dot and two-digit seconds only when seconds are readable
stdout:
10.22
